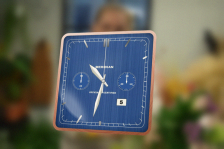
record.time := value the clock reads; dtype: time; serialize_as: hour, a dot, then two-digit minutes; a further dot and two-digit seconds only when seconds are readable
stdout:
10.32
